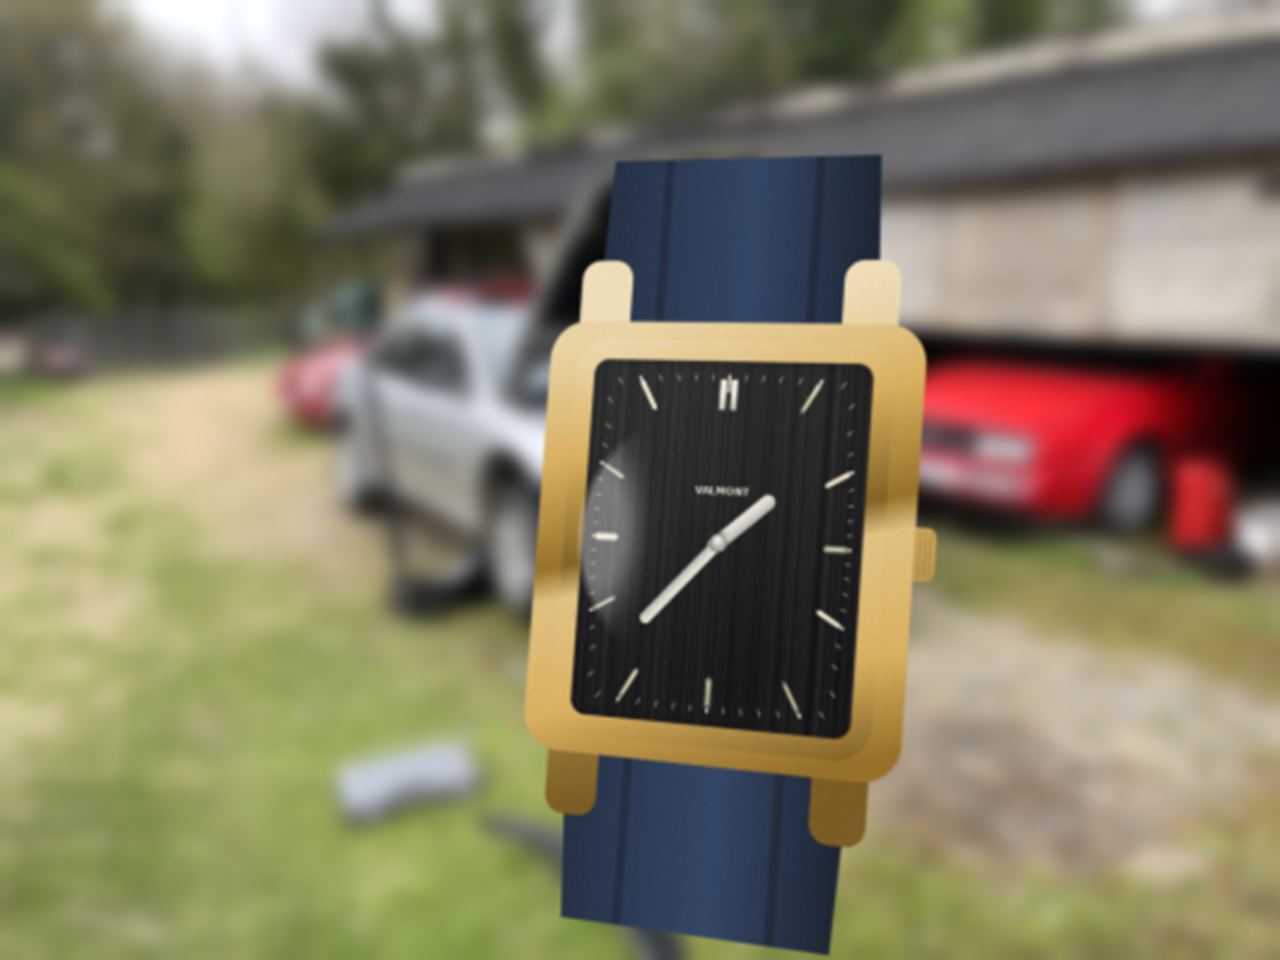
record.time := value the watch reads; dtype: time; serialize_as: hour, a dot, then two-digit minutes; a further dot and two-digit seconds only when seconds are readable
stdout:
1.37
